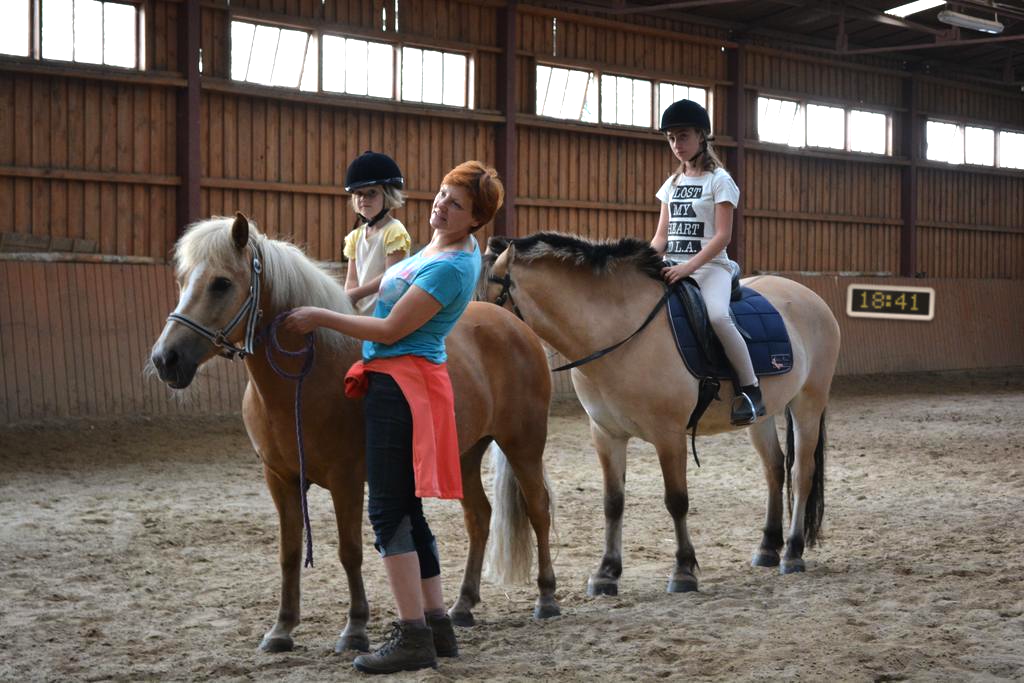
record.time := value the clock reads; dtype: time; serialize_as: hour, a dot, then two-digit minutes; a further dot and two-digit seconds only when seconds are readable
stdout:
18.41
